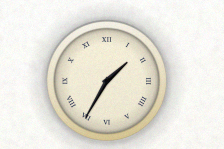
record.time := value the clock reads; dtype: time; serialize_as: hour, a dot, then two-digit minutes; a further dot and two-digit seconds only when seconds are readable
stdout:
1.35
